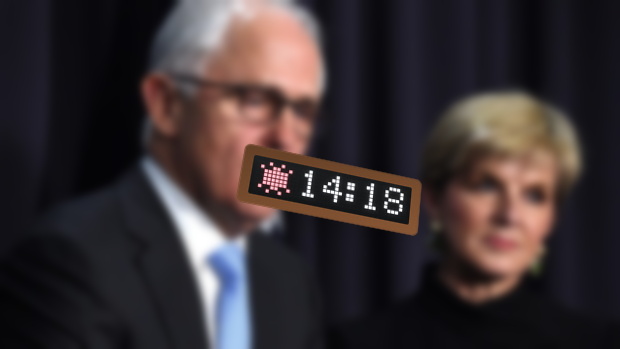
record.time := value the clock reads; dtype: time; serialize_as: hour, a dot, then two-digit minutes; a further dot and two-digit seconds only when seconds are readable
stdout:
14.18
